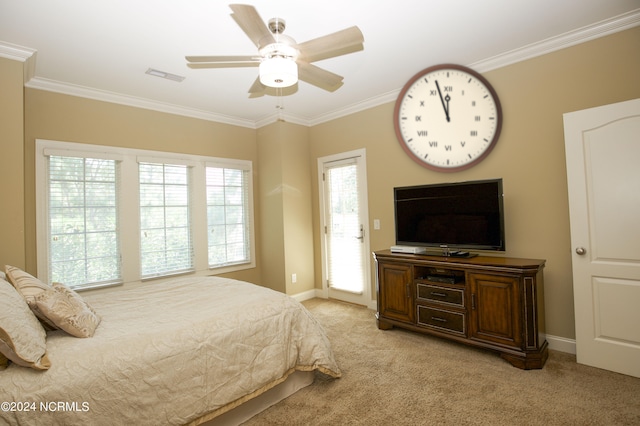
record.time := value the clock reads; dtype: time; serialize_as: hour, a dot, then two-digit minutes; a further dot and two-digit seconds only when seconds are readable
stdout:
11.57
